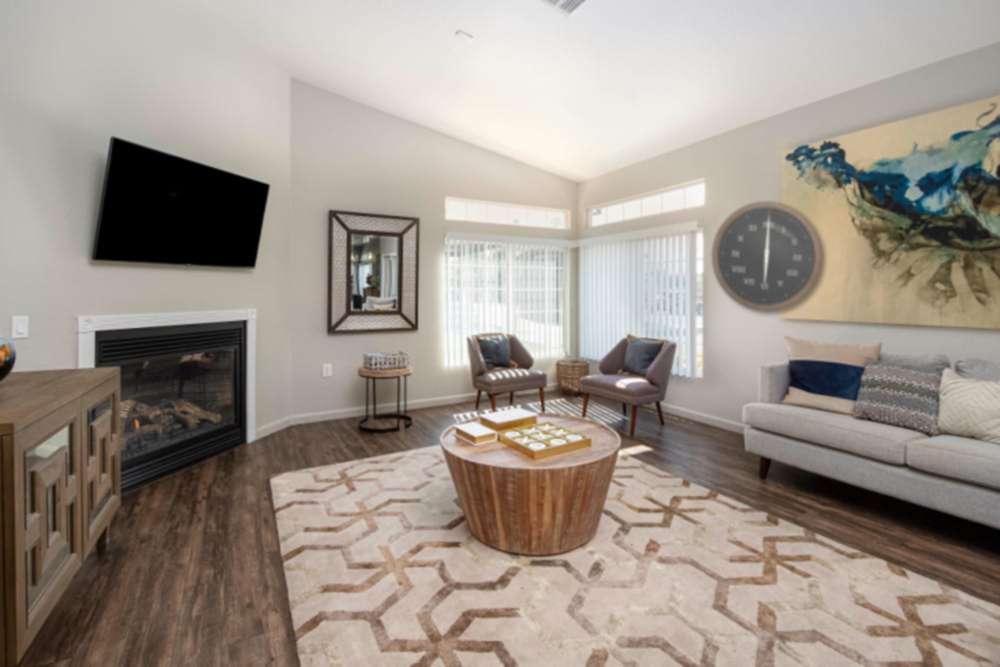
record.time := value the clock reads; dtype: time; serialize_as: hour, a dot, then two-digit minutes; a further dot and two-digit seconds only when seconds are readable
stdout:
6.00
